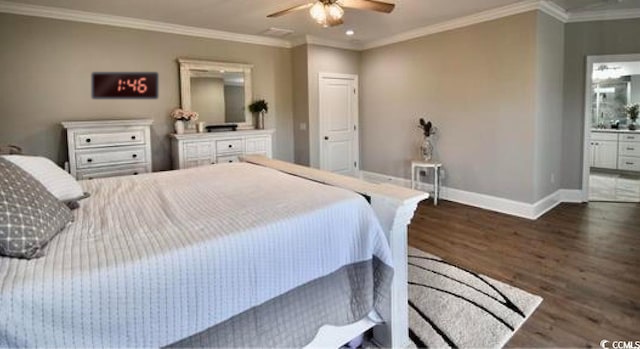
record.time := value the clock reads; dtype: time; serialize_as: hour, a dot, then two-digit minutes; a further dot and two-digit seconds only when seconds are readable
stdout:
1.46
